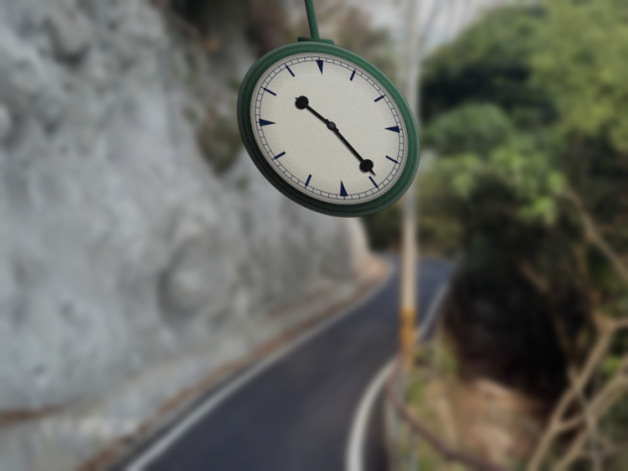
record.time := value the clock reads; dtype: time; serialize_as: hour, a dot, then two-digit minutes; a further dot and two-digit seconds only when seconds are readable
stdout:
10.24
